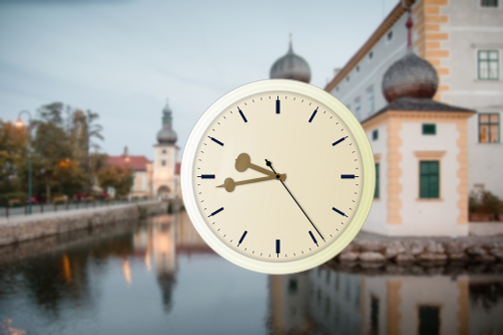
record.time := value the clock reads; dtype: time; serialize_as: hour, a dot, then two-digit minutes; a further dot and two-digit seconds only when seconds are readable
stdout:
9.43.24
